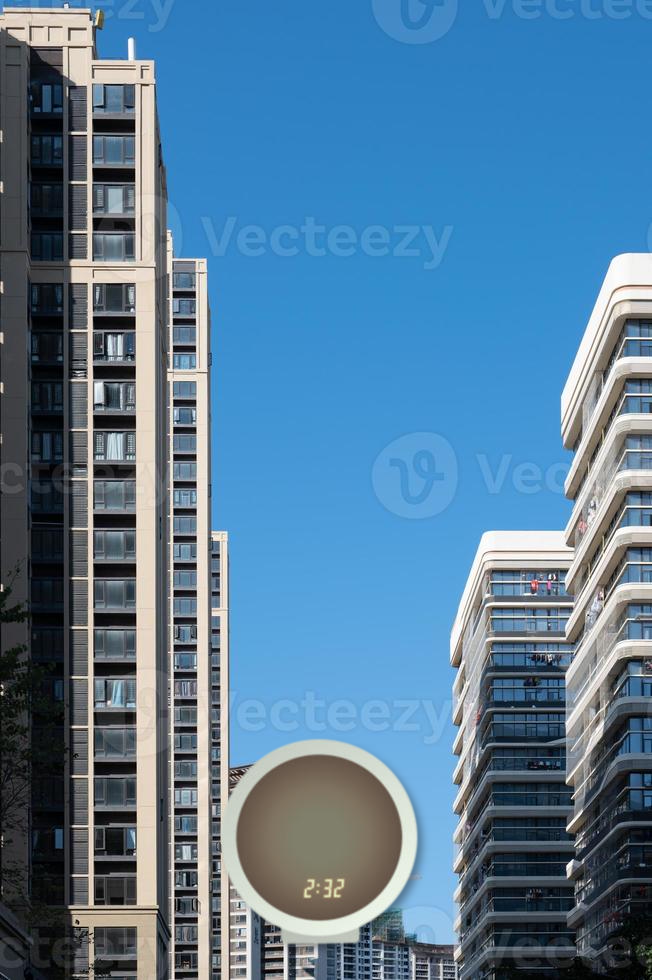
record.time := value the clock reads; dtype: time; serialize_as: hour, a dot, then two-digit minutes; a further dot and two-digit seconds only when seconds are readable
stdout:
2.32
